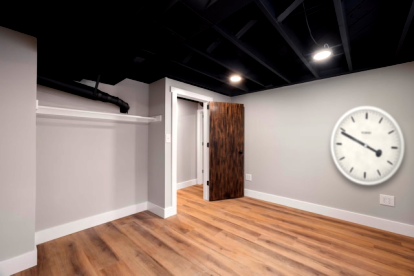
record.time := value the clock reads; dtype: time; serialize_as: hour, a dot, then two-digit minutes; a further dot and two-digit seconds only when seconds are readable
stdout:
3.49
